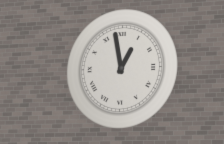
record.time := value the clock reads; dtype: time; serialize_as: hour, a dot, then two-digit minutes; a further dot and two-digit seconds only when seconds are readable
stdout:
12.58
